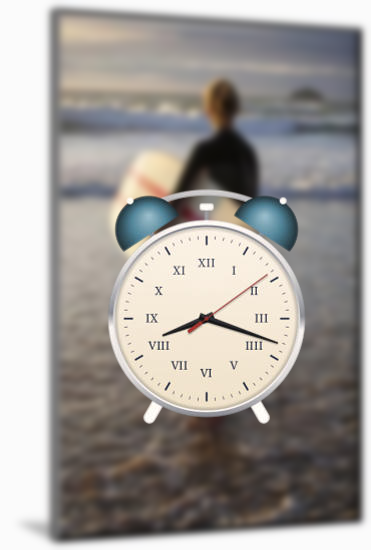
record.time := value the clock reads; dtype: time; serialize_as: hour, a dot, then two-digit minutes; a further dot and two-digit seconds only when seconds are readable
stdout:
8.18.09
